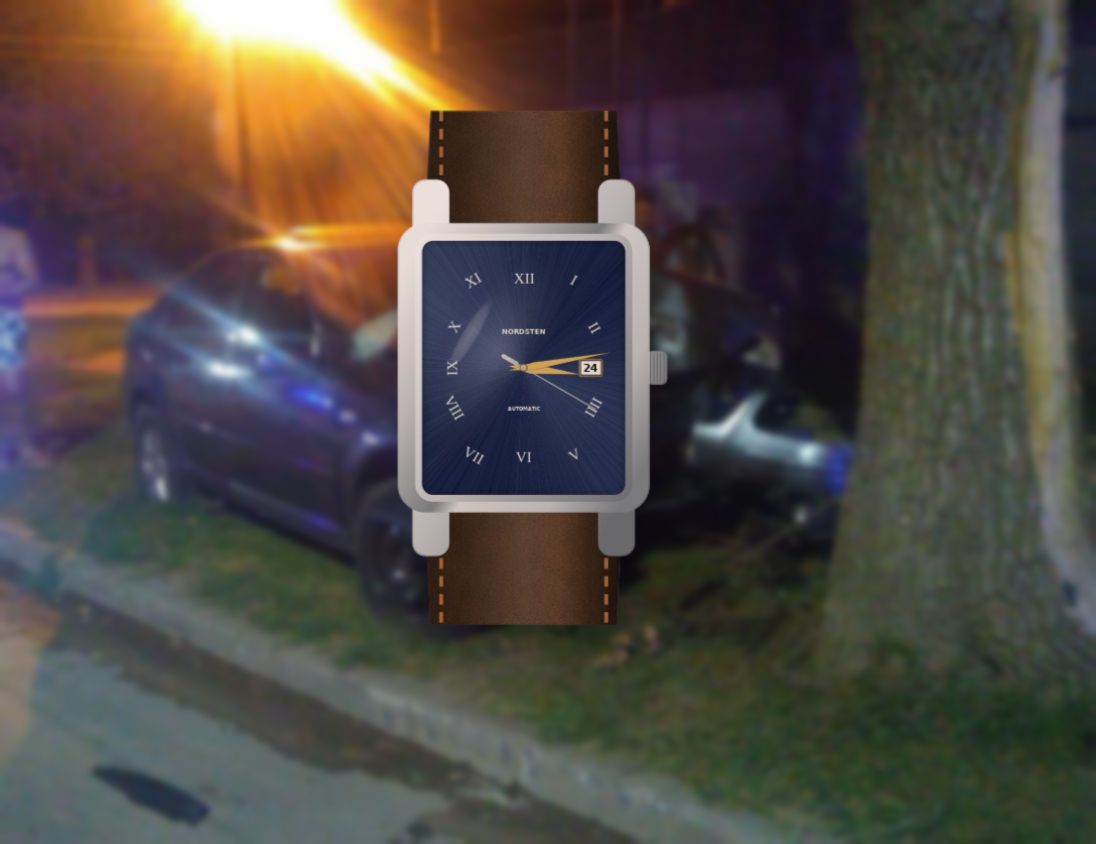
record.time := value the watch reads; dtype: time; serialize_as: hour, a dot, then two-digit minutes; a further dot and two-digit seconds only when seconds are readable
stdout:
3.13.20
